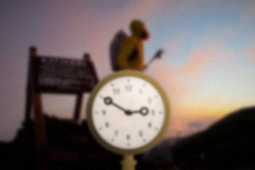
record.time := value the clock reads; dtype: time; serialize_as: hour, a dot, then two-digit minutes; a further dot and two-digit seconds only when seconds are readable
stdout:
2.50
